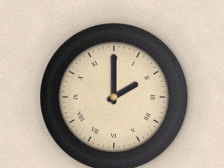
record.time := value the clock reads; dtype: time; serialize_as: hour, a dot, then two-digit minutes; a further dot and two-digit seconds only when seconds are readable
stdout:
2.00
